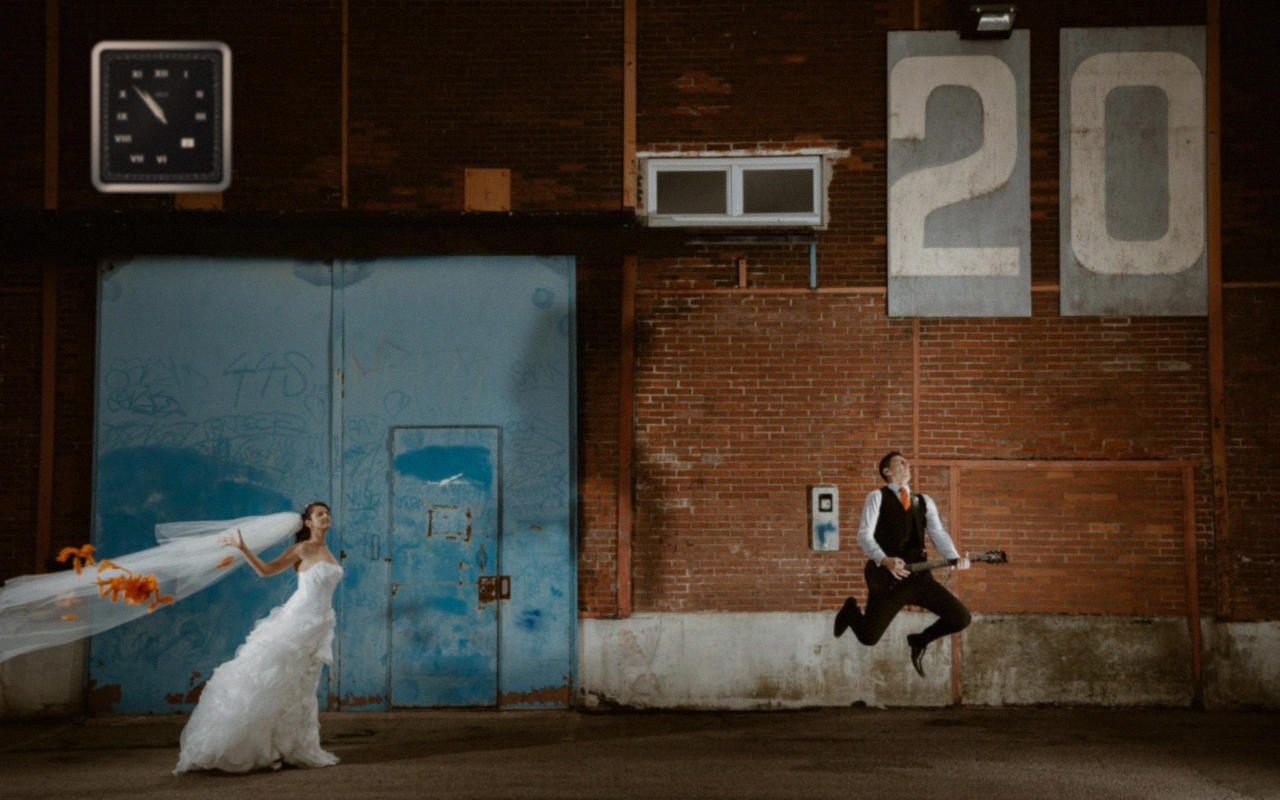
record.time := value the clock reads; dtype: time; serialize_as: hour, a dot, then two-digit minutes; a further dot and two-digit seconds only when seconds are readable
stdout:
10.53
